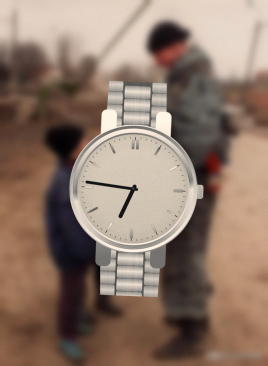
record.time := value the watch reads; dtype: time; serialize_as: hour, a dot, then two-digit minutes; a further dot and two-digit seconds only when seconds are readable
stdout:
6.46
